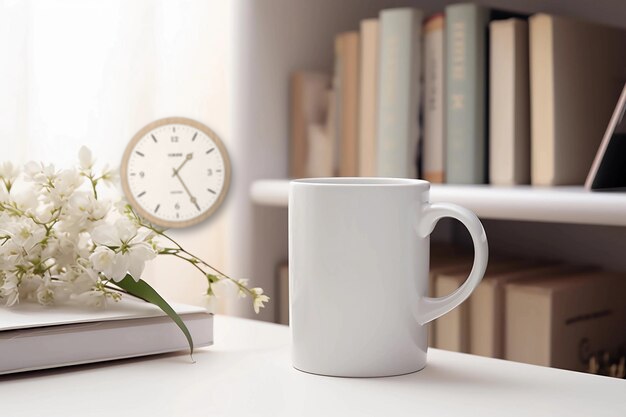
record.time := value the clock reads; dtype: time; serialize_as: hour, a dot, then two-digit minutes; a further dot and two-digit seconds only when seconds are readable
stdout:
1.25
